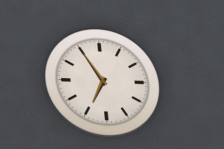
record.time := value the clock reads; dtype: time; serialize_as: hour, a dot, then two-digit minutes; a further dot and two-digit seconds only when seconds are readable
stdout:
6.55
